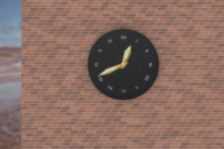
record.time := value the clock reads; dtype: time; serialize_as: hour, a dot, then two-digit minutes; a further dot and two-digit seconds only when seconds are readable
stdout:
12.41
